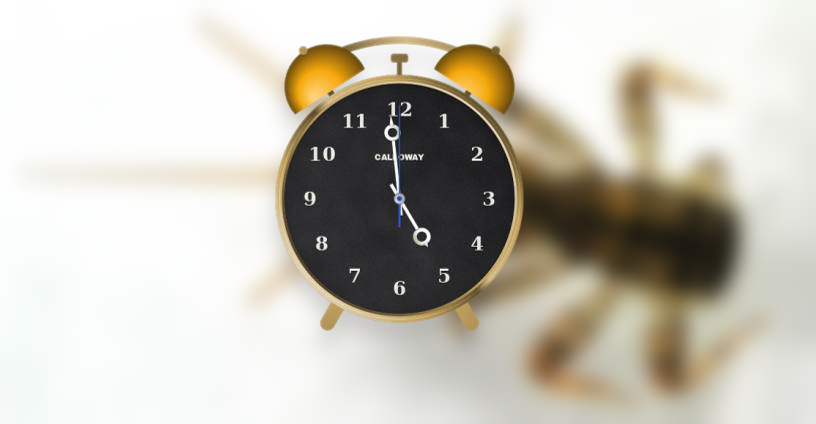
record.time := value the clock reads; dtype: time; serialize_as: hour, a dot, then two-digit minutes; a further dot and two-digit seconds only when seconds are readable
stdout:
4.59.00
